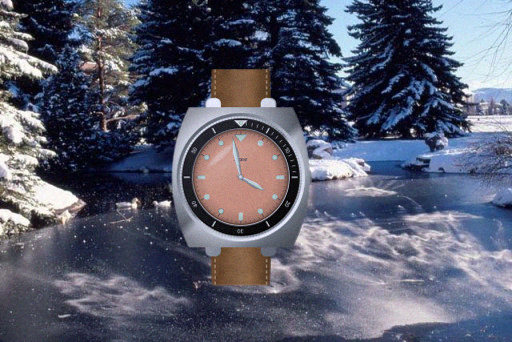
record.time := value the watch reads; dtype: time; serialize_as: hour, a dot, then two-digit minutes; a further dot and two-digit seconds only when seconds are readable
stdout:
3.58
